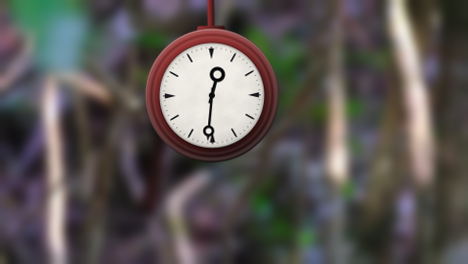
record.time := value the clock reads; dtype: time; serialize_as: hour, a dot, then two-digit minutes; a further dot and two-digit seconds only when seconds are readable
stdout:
12.31
